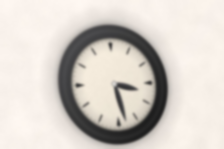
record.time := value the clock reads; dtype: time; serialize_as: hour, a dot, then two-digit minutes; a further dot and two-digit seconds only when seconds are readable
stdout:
3.28
